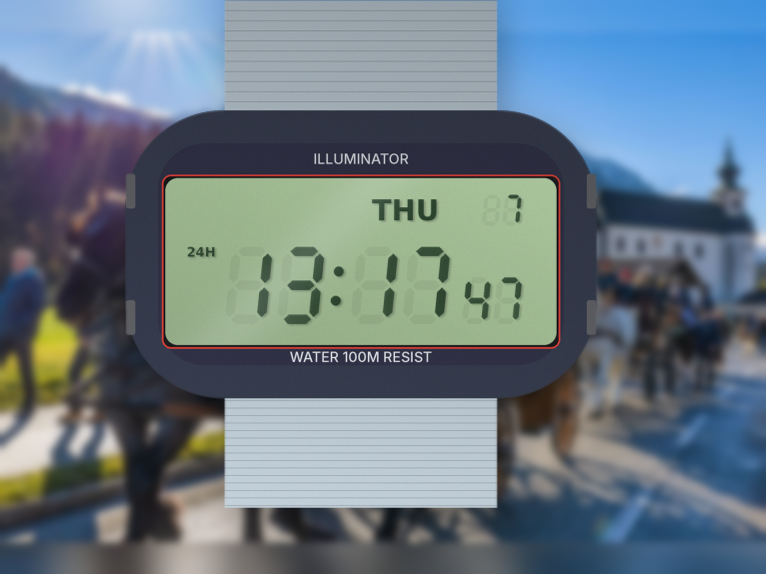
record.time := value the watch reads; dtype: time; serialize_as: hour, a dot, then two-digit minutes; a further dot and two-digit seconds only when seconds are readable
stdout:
13.17.47
